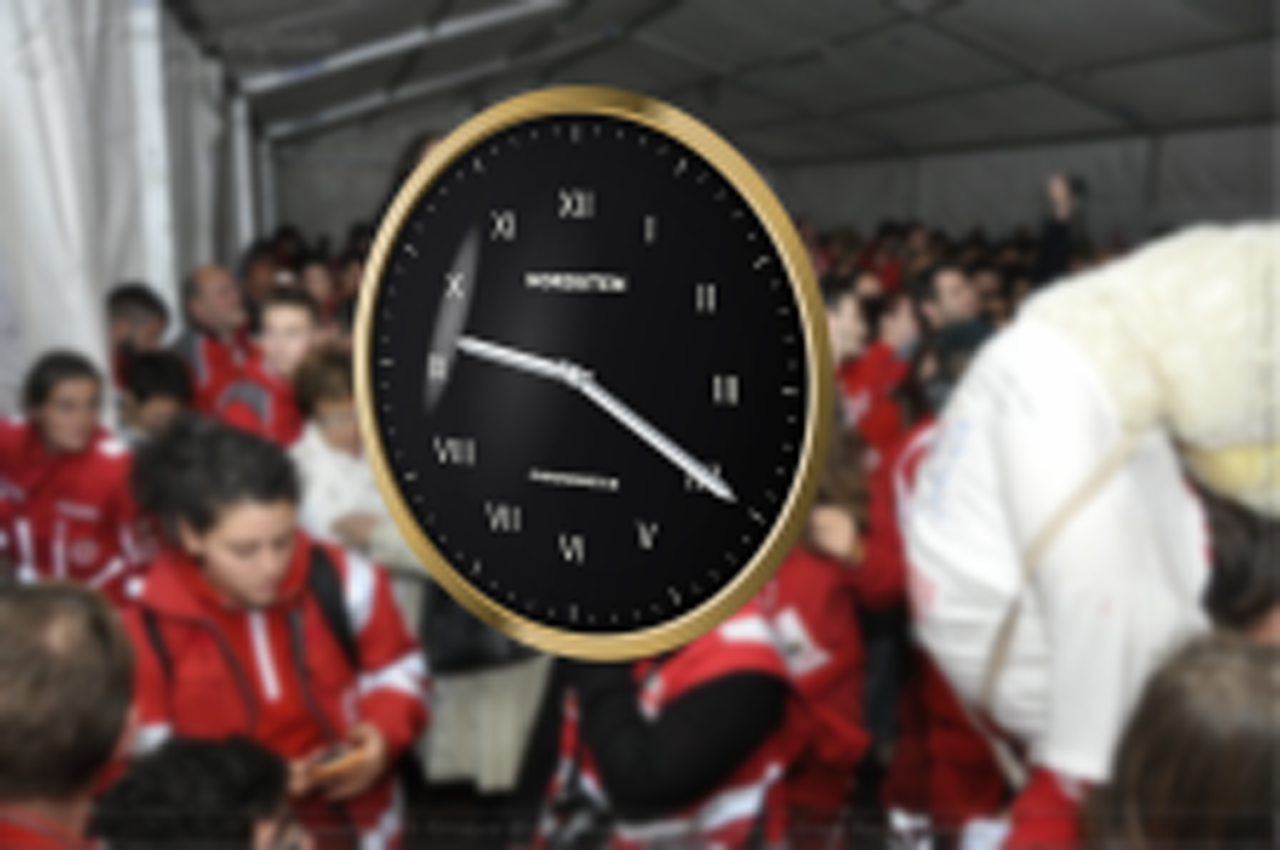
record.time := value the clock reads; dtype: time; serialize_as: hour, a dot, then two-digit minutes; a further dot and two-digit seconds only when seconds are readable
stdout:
9.20
